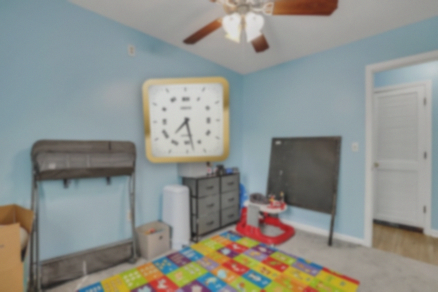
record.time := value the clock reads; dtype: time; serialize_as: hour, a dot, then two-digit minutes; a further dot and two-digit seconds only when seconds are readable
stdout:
7.28
